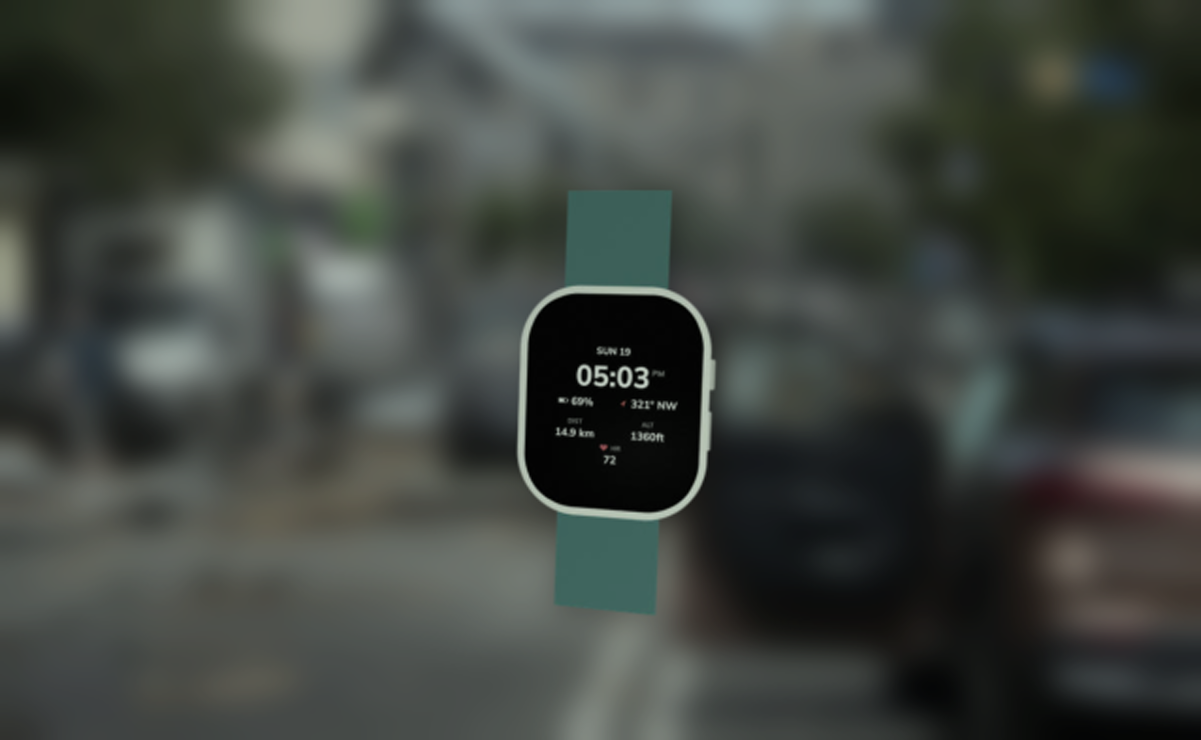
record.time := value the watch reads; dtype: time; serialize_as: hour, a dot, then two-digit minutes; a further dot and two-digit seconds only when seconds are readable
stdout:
5.03
